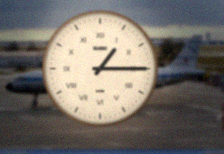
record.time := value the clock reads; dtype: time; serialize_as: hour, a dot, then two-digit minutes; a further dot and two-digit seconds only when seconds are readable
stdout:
1.15
